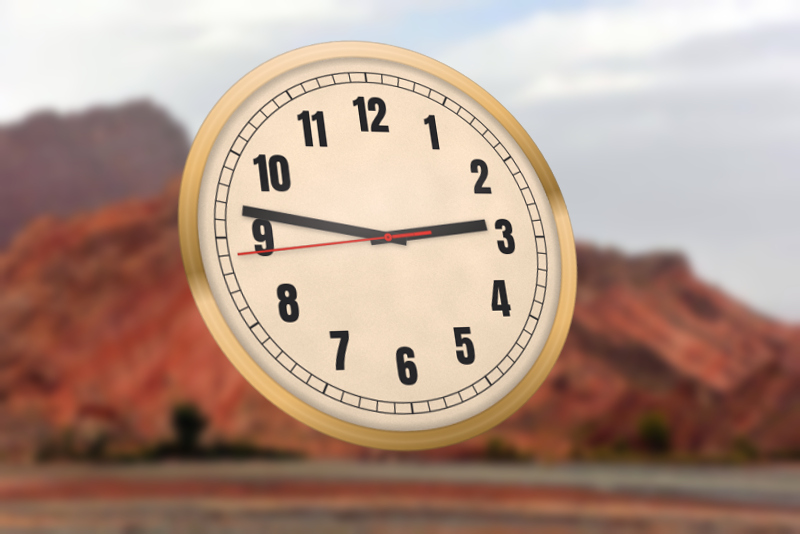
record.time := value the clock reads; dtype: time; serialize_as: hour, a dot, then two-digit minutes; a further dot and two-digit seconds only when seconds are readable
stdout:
2.46.44
